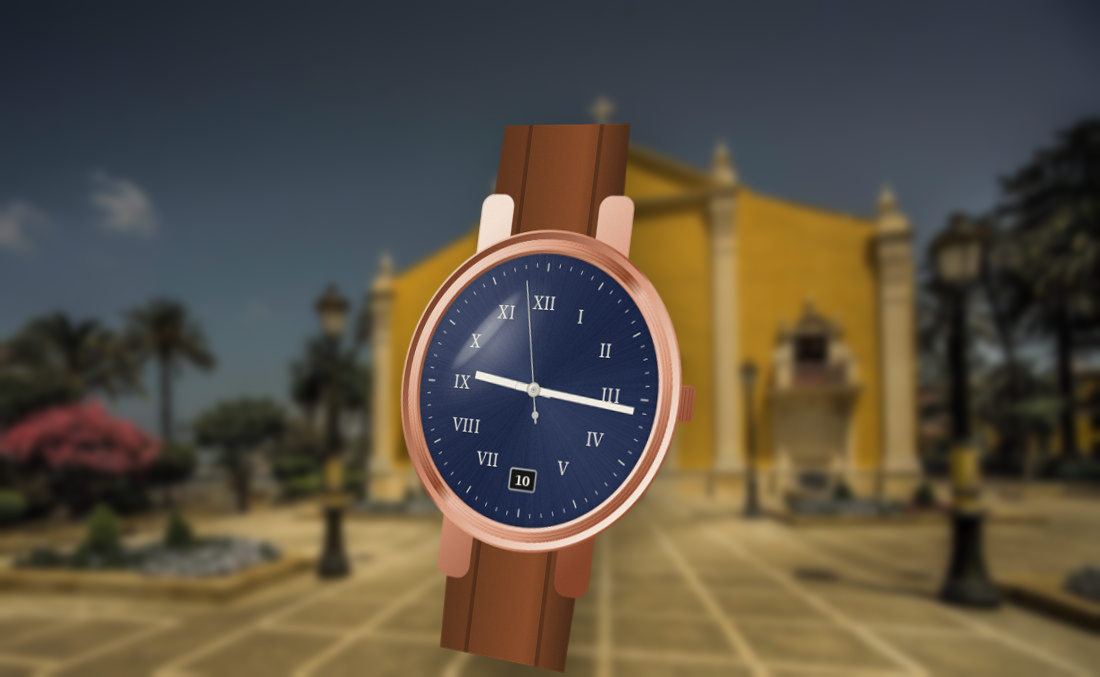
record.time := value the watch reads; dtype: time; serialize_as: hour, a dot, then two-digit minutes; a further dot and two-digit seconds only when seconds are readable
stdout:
9.15.58
